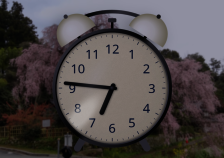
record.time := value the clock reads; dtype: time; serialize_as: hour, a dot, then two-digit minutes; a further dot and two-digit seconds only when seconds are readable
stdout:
6.46
